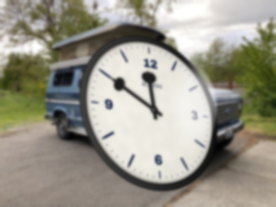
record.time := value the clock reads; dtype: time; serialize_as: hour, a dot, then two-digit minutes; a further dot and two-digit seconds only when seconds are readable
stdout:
11.50
